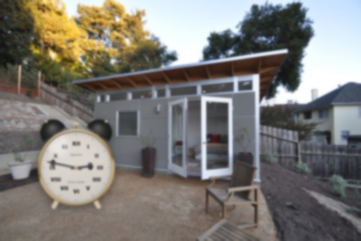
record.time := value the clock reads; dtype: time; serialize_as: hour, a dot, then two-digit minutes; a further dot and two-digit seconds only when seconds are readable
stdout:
2.47
